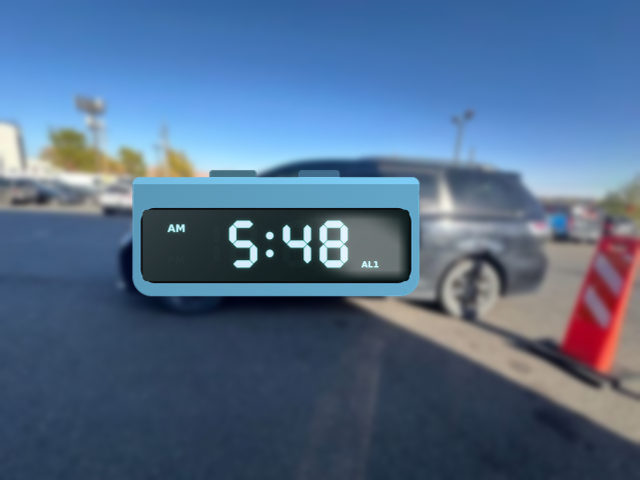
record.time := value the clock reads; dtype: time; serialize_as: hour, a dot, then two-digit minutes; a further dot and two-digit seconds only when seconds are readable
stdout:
5.48
